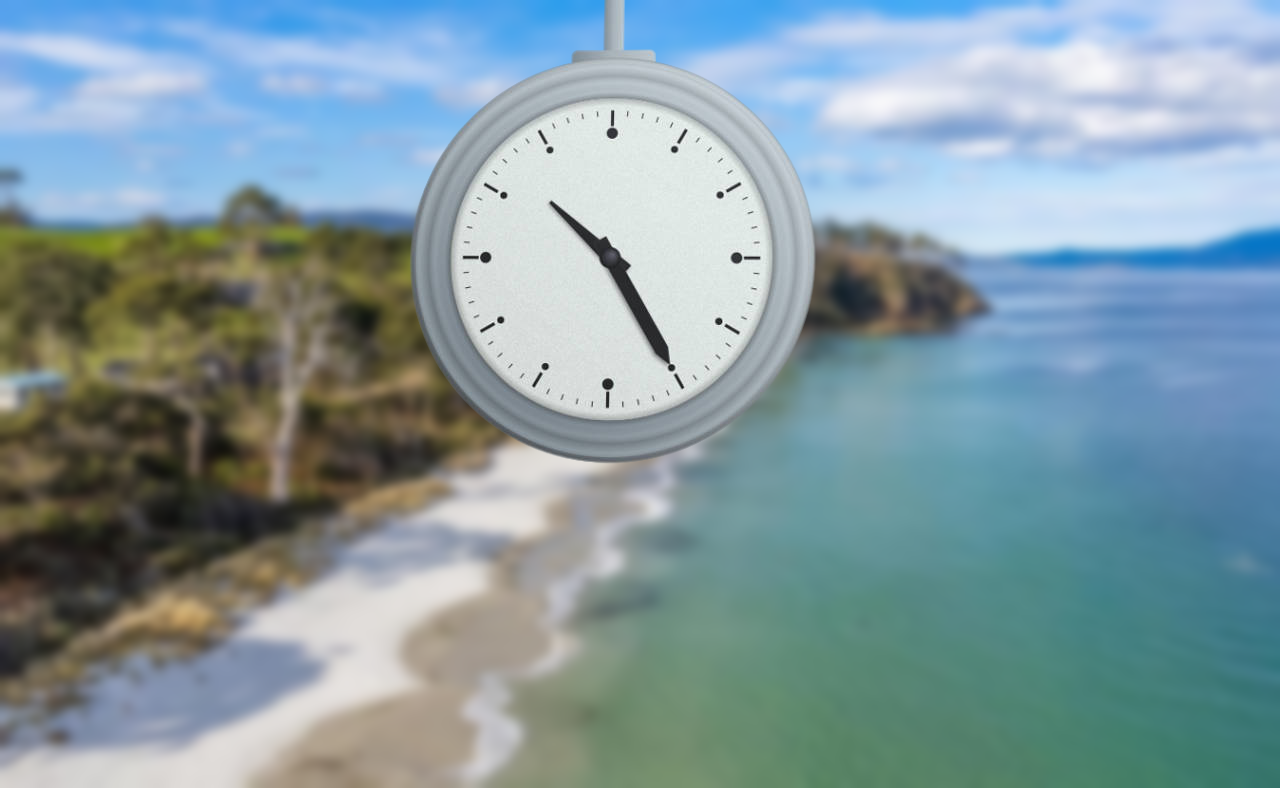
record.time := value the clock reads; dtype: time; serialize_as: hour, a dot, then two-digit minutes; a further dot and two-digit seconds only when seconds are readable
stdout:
10.25
